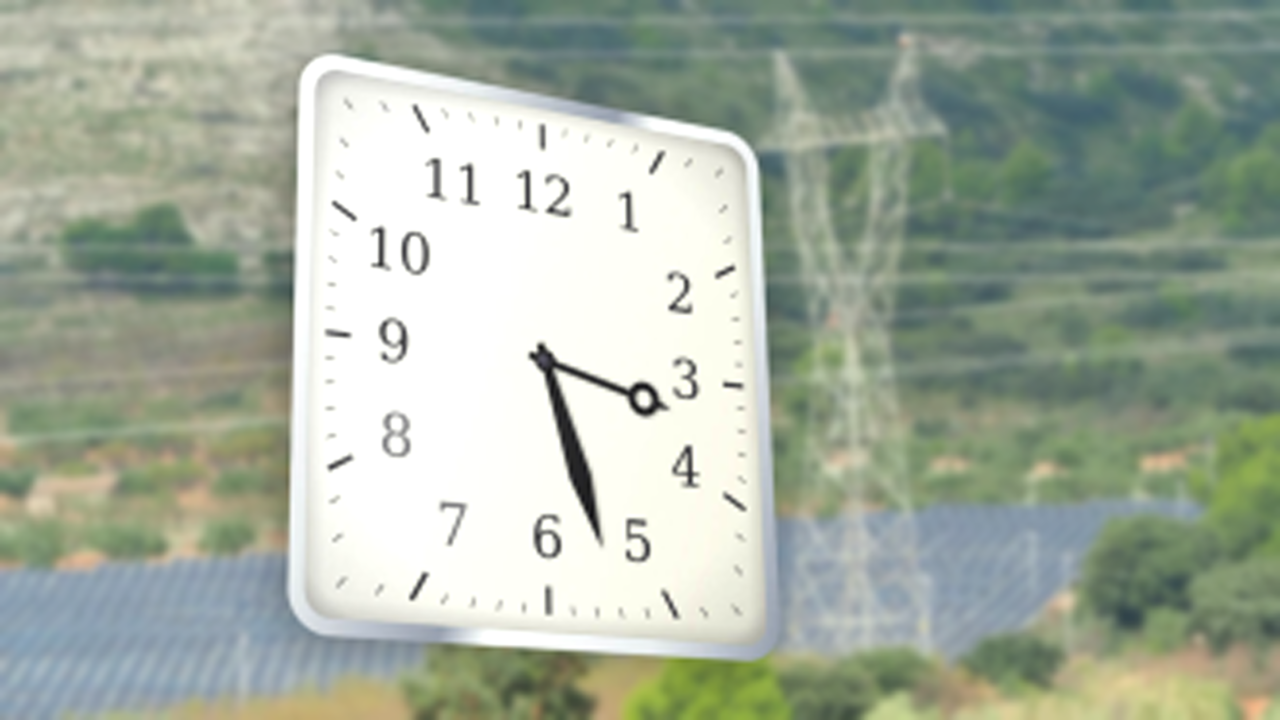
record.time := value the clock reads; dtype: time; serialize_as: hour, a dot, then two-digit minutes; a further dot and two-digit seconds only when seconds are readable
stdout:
3.27
